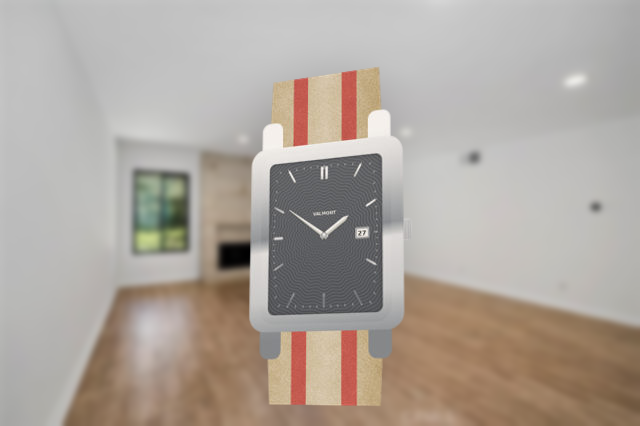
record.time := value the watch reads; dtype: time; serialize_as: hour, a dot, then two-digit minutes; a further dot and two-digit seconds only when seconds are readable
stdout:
1.51
